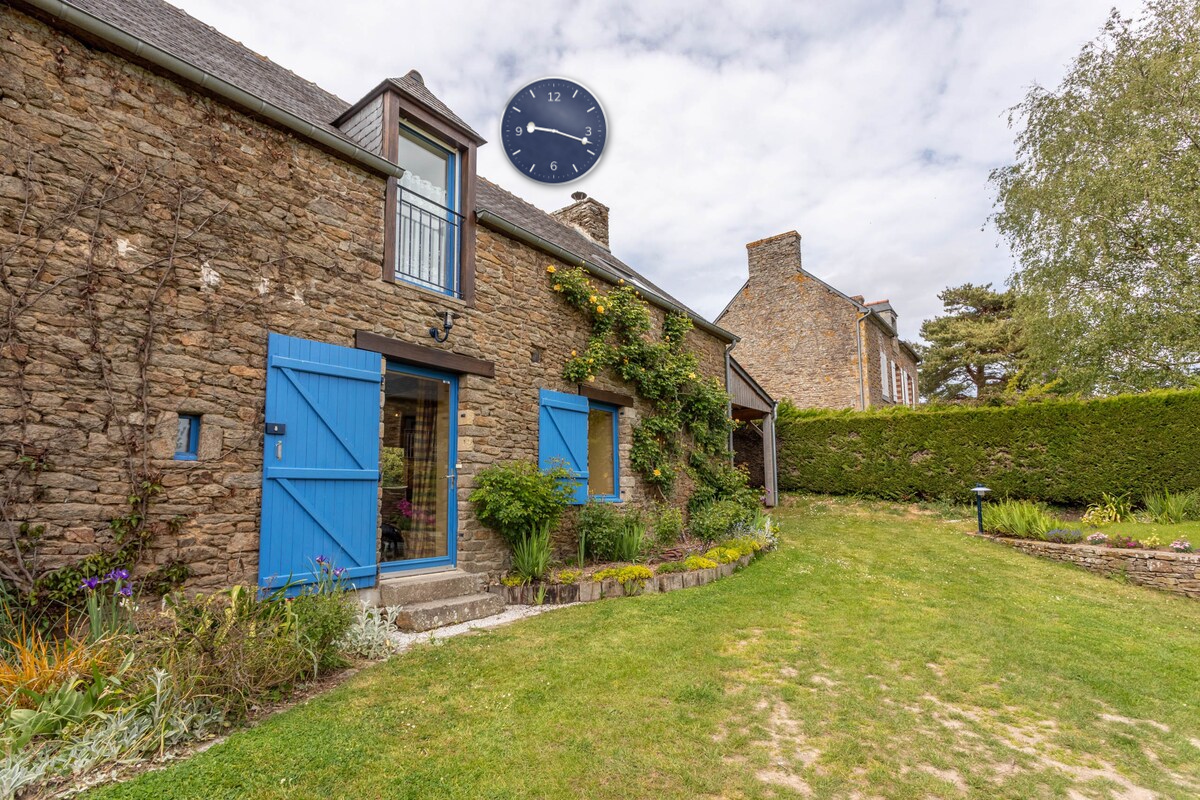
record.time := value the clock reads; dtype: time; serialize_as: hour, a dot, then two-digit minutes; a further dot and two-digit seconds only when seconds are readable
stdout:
9.18
